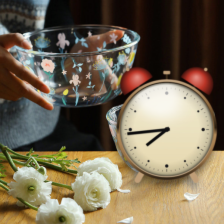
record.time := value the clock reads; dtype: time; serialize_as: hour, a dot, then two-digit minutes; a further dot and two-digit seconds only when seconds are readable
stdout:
7.44
